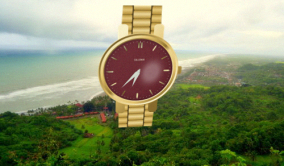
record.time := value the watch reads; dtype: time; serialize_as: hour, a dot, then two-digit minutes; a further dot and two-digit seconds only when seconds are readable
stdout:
6.37
